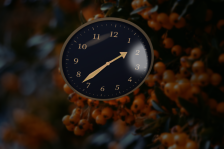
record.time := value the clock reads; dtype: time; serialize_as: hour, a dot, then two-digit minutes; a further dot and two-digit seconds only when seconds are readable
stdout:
1.37
